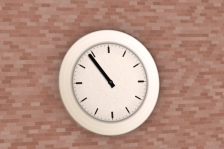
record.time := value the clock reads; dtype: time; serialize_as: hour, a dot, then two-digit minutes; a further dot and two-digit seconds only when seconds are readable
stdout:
10.54
